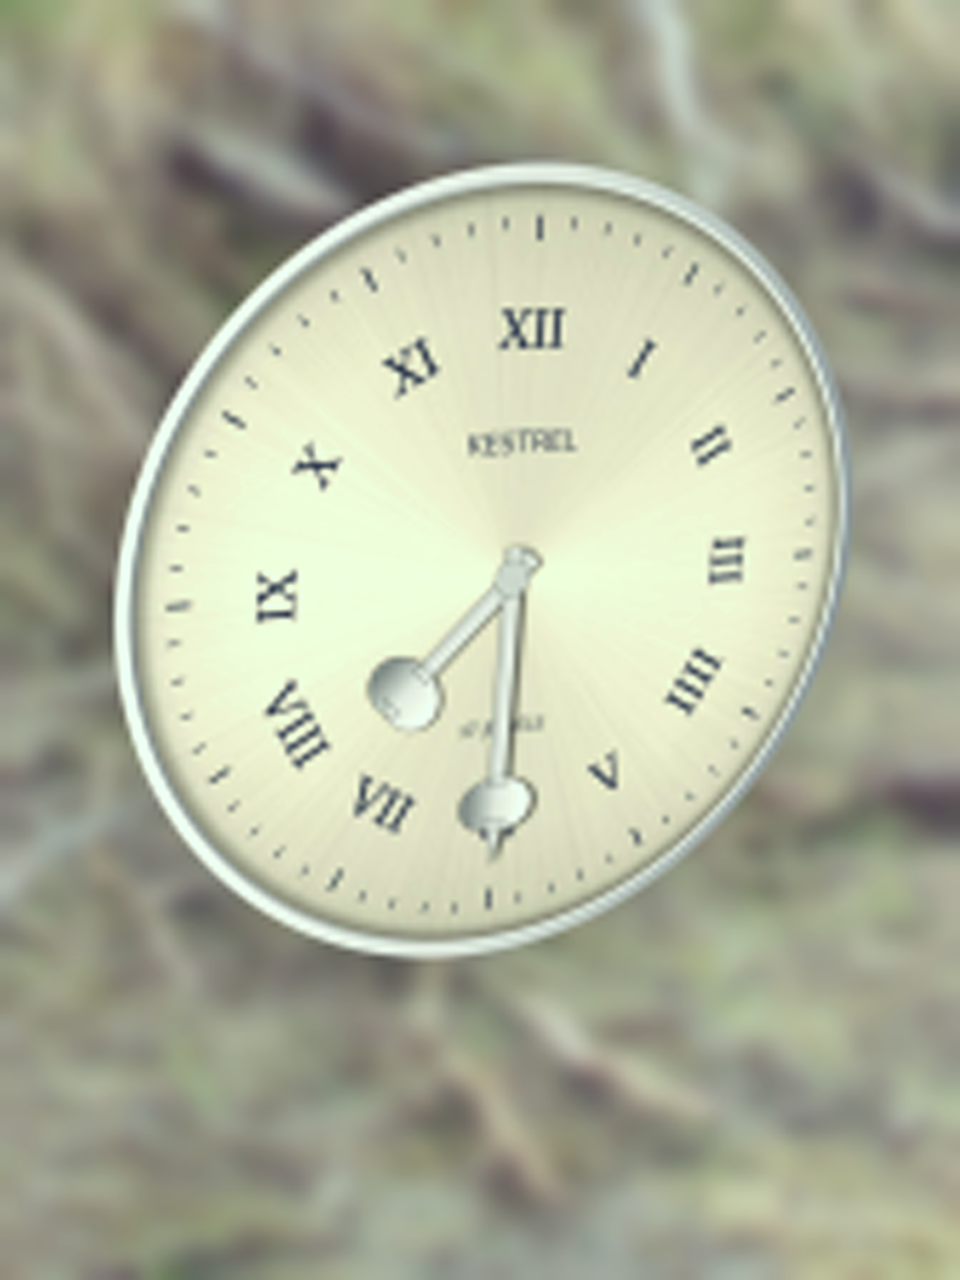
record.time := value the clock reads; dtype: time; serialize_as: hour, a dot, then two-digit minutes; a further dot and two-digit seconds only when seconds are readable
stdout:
7.30
